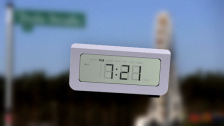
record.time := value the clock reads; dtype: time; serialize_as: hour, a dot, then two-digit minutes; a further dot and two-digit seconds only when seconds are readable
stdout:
7.21
